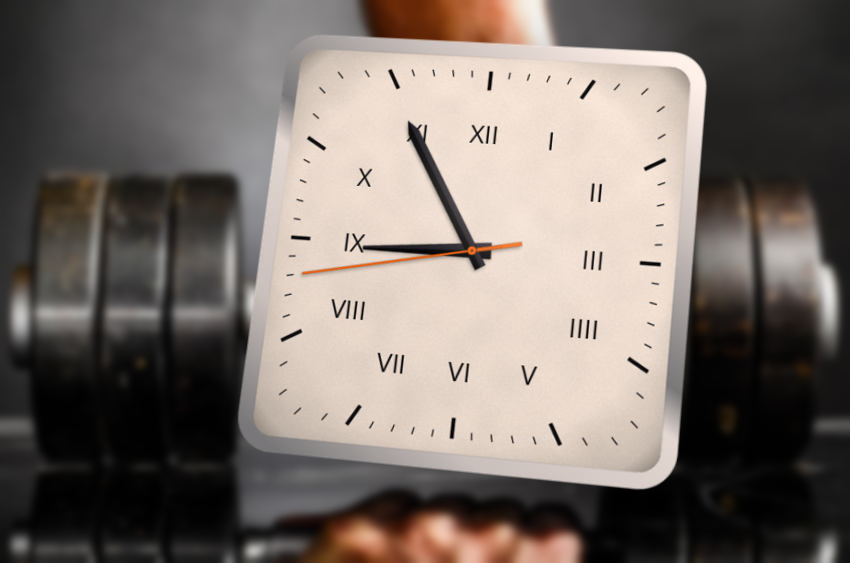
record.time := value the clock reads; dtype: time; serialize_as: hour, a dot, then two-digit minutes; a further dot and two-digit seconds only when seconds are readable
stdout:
8.54.43
